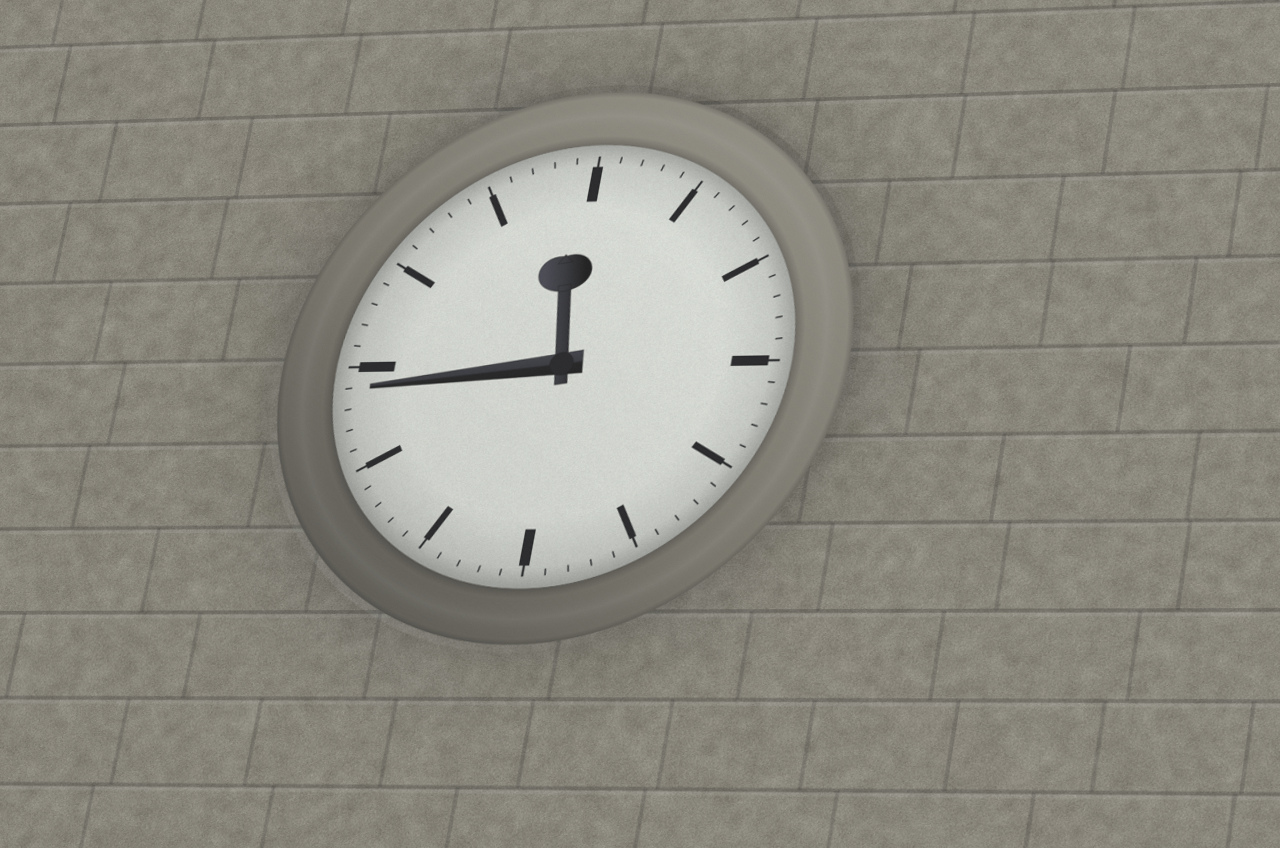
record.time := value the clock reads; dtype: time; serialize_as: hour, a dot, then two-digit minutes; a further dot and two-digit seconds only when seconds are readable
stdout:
11.44
